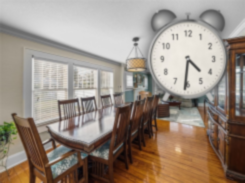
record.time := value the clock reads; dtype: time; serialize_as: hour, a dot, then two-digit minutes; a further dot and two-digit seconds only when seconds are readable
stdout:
4.31
